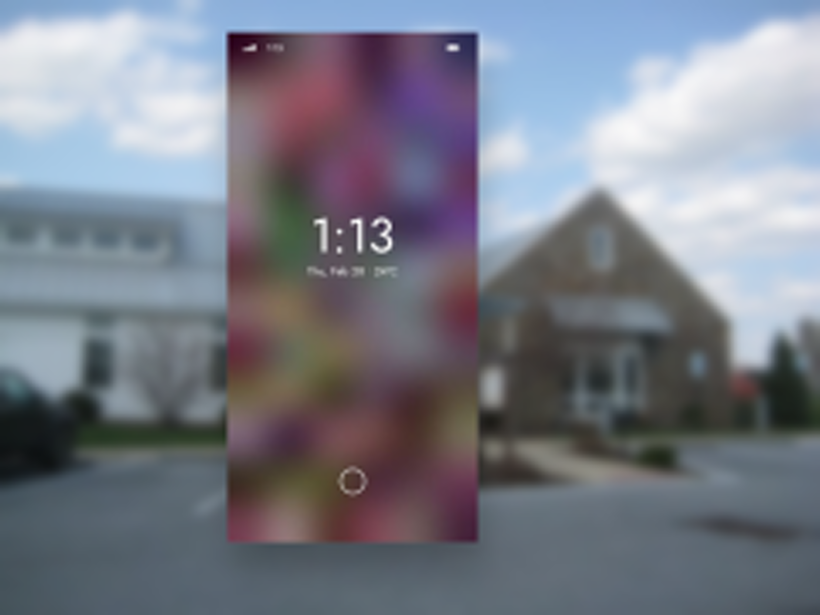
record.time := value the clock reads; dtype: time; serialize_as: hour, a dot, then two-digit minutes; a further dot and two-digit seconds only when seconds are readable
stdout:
1.13
